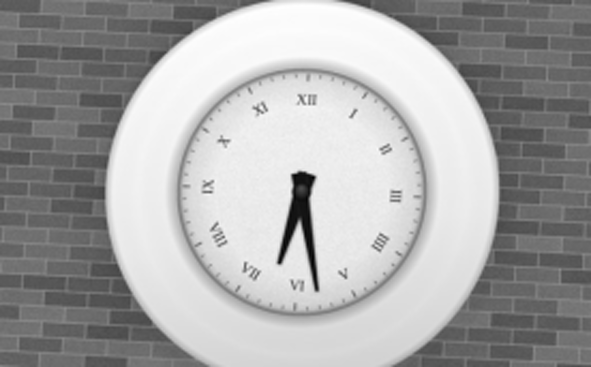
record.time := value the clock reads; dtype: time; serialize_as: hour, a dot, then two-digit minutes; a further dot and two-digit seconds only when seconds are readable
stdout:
6.28
